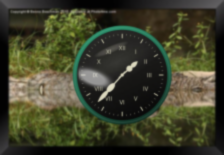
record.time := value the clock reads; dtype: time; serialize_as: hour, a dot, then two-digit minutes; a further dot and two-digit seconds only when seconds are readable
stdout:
1.37
